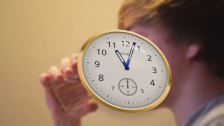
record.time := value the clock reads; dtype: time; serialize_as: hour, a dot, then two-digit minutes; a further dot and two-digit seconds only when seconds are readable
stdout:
11.03
